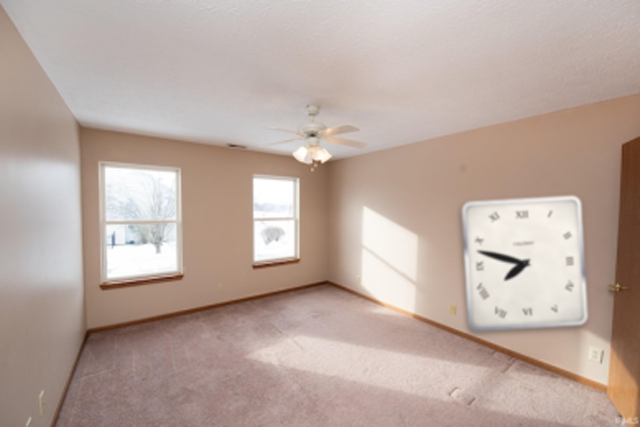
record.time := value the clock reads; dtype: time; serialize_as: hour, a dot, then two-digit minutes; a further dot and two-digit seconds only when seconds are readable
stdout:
7.48
